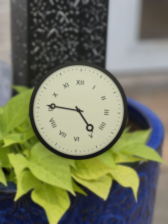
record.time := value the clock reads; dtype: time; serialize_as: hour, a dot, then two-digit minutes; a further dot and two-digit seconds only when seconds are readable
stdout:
4.46
